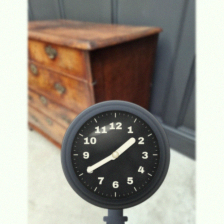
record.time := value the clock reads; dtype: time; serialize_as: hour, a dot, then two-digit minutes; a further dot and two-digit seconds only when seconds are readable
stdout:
1.40
